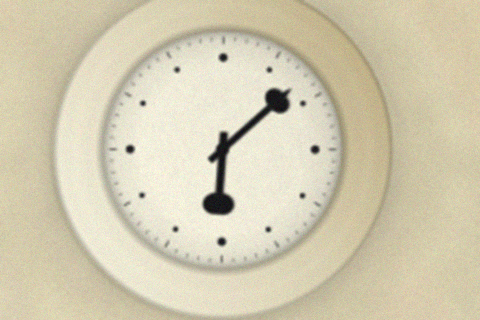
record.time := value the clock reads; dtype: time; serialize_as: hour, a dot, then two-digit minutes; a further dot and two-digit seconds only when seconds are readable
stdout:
6.08
